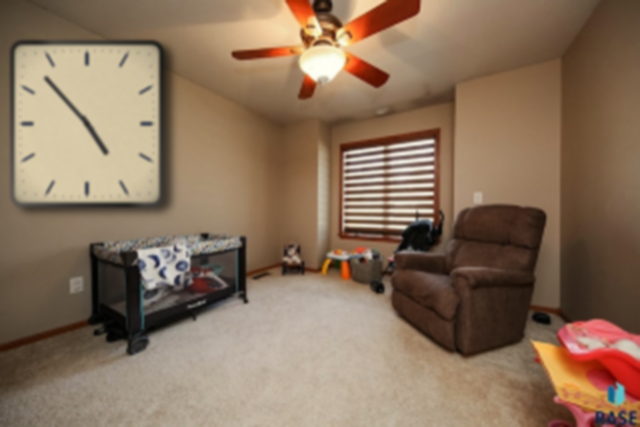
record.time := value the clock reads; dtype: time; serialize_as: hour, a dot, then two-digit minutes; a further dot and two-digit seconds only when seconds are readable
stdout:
4.53
